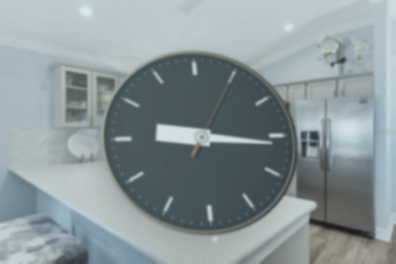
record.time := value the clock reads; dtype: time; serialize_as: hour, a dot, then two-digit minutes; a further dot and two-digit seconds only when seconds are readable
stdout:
9.16.05
